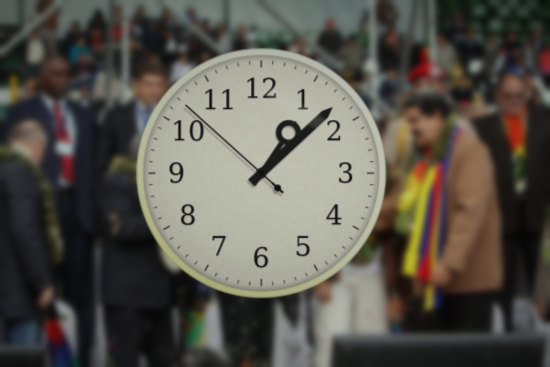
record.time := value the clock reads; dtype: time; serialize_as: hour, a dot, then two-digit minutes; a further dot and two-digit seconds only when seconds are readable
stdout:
1.07.52
